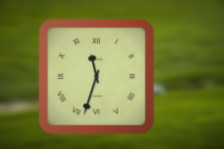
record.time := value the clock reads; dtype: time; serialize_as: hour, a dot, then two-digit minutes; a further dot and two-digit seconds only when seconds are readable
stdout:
11.33
